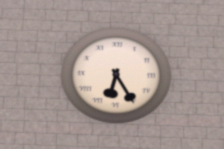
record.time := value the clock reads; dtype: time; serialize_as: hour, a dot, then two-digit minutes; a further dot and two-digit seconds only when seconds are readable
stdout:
6.25
